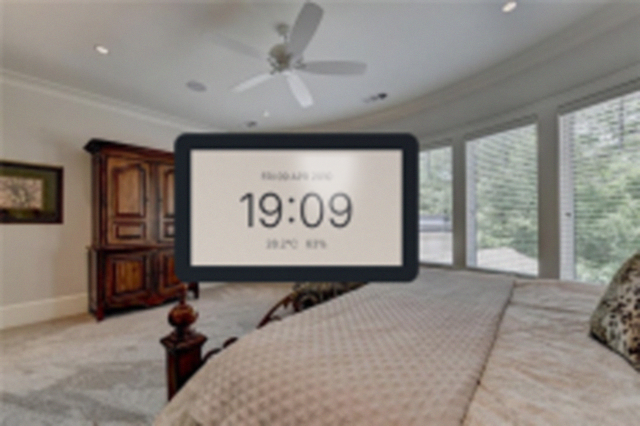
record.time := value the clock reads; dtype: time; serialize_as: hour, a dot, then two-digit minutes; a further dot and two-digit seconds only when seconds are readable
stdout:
19.09
